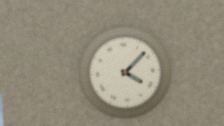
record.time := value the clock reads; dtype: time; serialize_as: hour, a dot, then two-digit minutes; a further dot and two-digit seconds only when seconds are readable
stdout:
4.08
